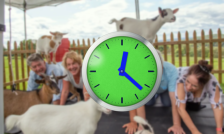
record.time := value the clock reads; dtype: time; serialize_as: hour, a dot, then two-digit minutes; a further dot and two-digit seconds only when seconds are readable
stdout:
12.22
